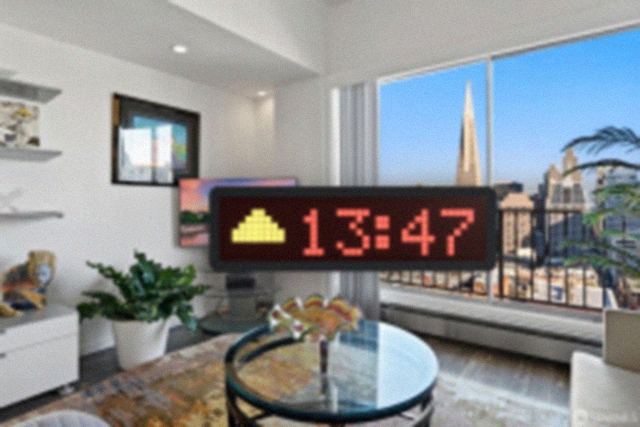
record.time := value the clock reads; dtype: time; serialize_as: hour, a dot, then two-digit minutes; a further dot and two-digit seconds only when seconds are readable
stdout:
13.47
